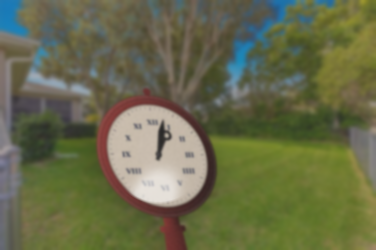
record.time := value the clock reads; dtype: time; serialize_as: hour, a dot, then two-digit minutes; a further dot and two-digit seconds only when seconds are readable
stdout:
1.03
